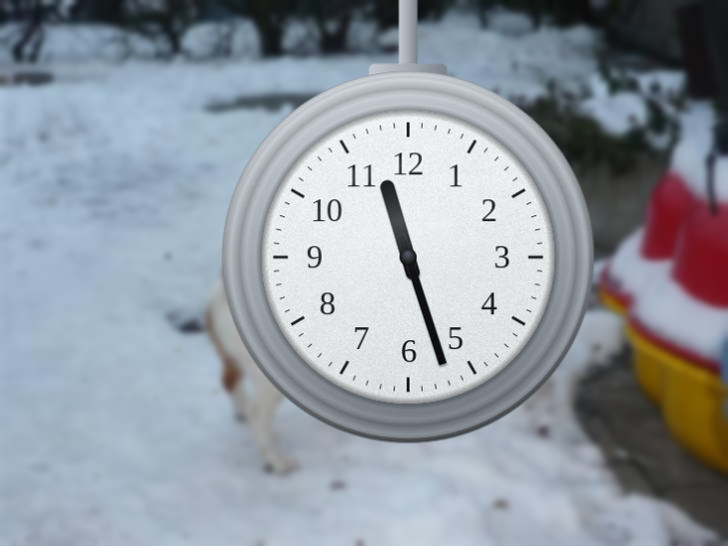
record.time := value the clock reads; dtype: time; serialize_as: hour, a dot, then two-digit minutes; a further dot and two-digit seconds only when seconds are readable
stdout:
11.27
